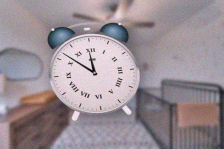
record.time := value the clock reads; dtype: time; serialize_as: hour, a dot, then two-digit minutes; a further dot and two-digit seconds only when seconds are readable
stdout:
11.52
